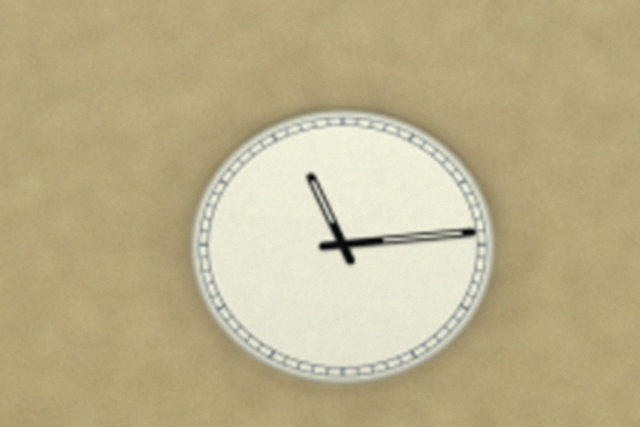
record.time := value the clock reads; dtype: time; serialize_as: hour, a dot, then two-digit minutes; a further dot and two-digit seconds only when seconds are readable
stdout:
11.14
